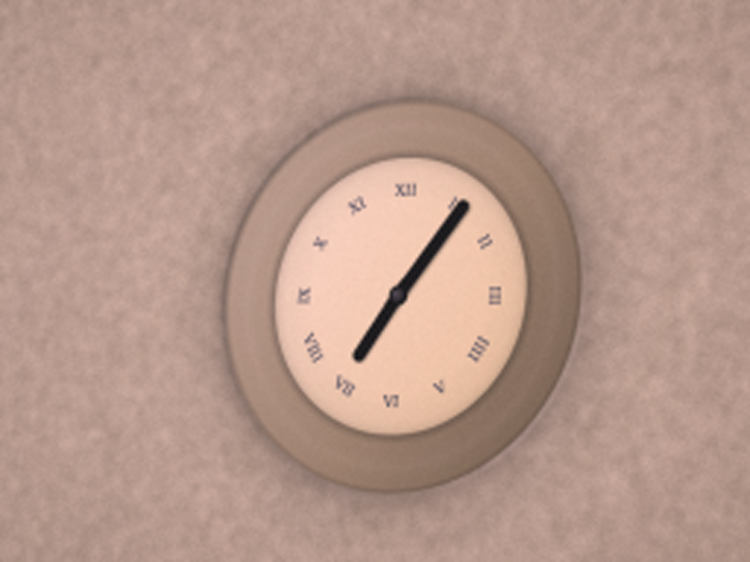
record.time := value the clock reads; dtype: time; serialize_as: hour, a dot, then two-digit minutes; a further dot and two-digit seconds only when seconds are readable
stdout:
7.06
